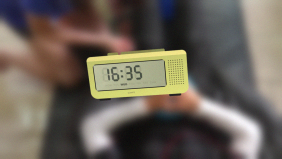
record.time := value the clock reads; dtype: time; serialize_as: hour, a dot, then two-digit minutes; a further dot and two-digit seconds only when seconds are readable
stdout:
16.35
